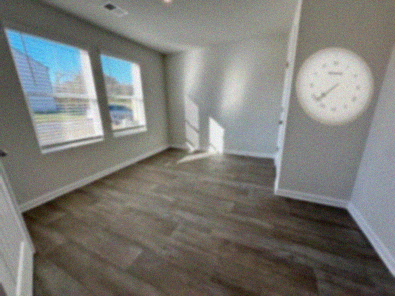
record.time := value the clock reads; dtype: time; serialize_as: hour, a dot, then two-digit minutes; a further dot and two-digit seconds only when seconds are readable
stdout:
7.38
